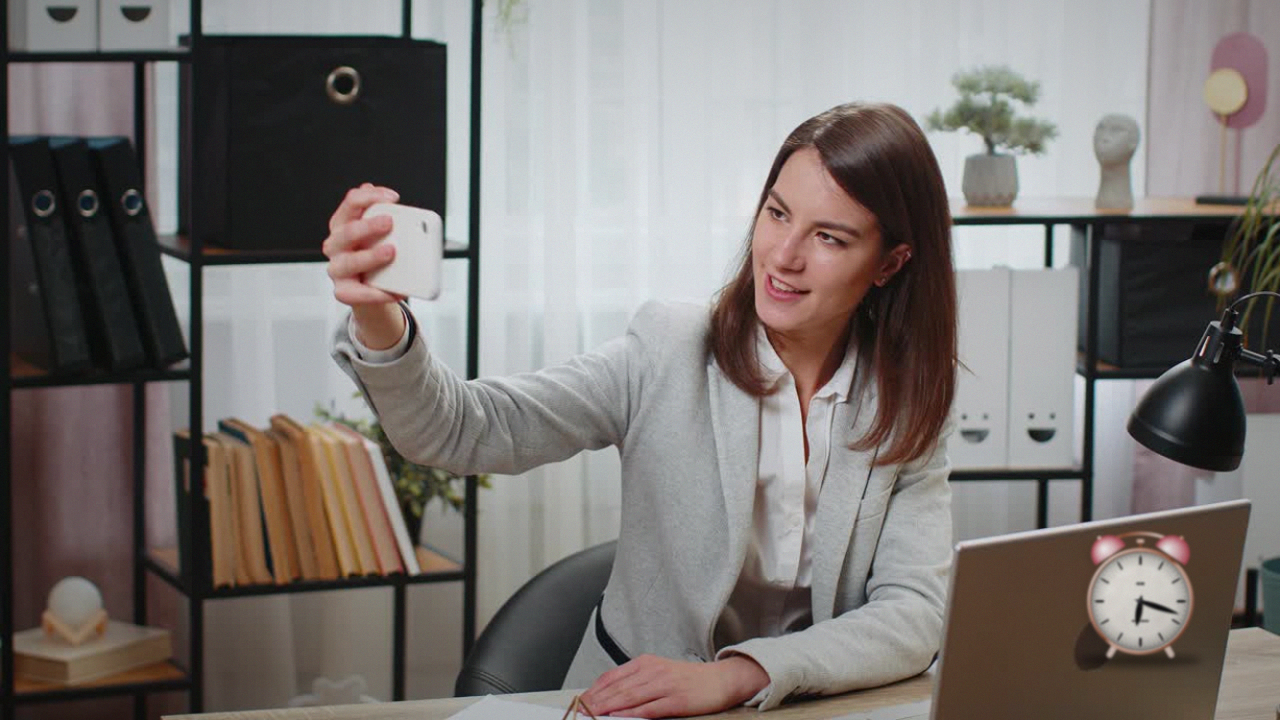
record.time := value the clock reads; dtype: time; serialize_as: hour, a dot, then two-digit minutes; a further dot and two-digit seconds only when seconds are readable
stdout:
6.18
